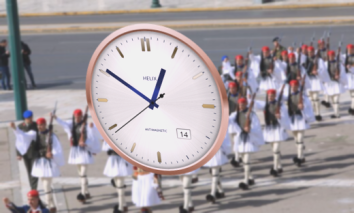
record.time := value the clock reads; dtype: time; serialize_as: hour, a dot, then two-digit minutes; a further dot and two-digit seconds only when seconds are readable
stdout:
12.50.39
